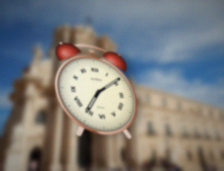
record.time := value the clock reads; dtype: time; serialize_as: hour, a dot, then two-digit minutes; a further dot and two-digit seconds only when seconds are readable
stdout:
7.09
